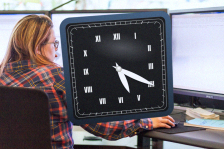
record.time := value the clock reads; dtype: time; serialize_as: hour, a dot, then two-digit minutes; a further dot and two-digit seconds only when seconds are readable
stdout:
5.20
